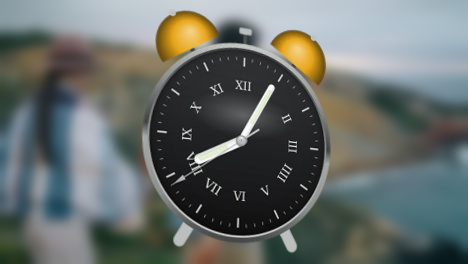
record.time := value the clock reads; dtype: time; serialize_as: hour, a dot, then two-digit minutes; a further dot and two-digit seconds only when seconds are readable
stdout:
8.04.39
